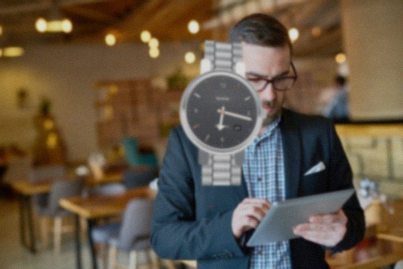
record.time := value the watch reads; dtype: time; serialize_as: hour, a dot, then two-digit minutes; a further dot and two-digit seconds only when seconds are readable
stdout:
6.17
